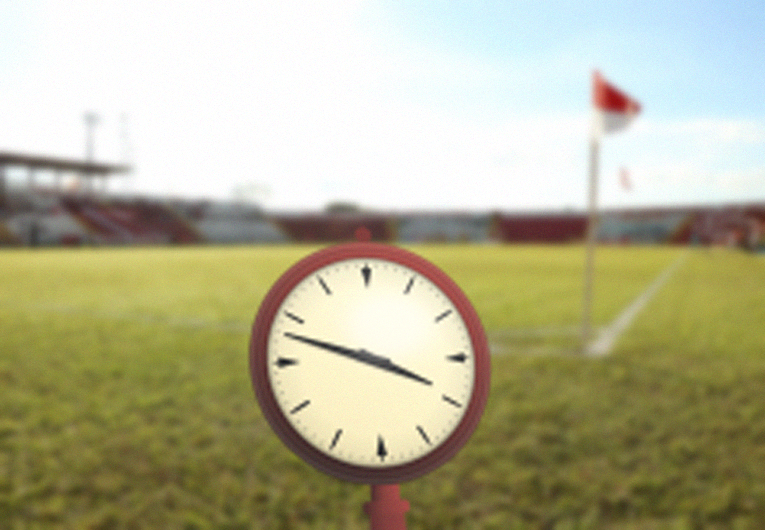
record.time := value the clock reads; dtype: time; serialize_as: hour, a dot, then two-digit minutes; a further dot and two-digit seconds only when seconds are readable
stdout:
3.48
